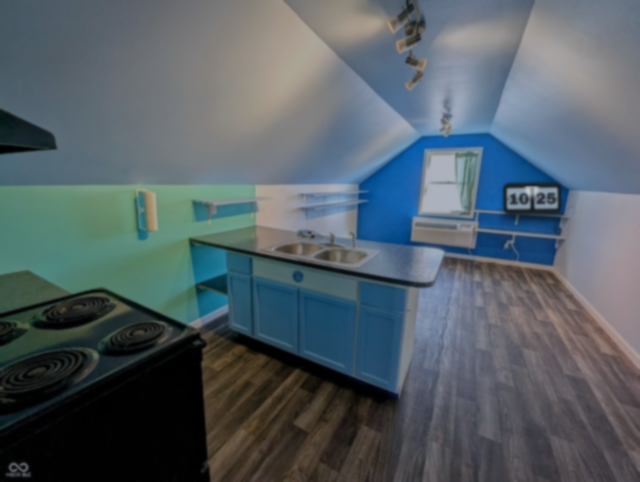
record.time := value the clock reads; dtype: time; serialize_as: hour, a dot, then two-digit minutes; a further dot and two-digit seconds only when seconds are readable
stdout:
10.25
